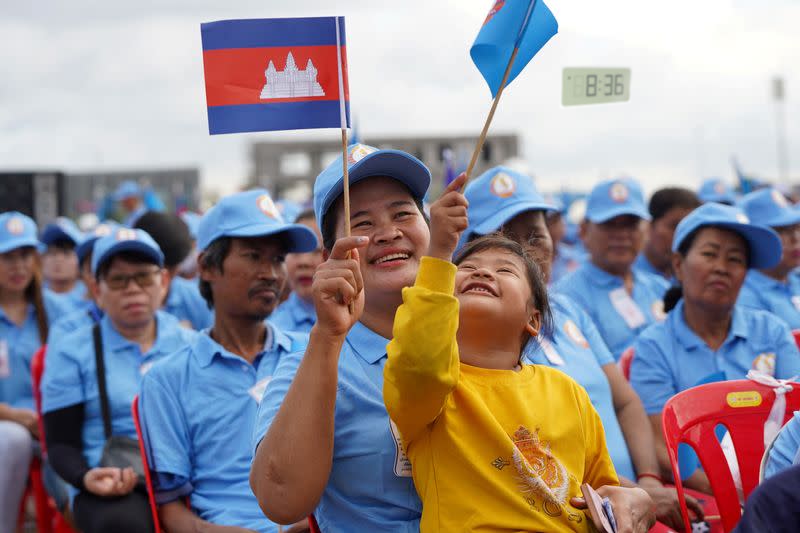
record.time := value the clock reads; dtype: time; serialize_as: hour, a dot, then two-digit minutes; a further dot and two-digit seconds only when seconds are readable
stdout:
8.36
